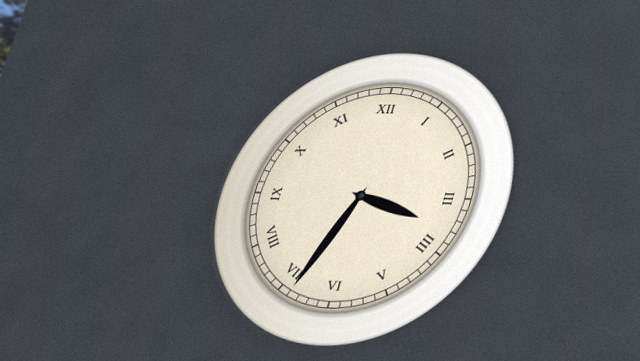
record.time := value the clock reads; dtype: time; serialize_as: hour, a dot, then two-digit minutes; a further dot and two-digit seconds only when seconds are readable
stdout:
3.34
